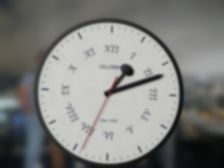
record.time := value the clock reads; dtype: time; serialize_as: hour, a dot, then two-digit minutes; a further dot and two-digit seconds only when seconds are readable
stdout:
1.11.34
